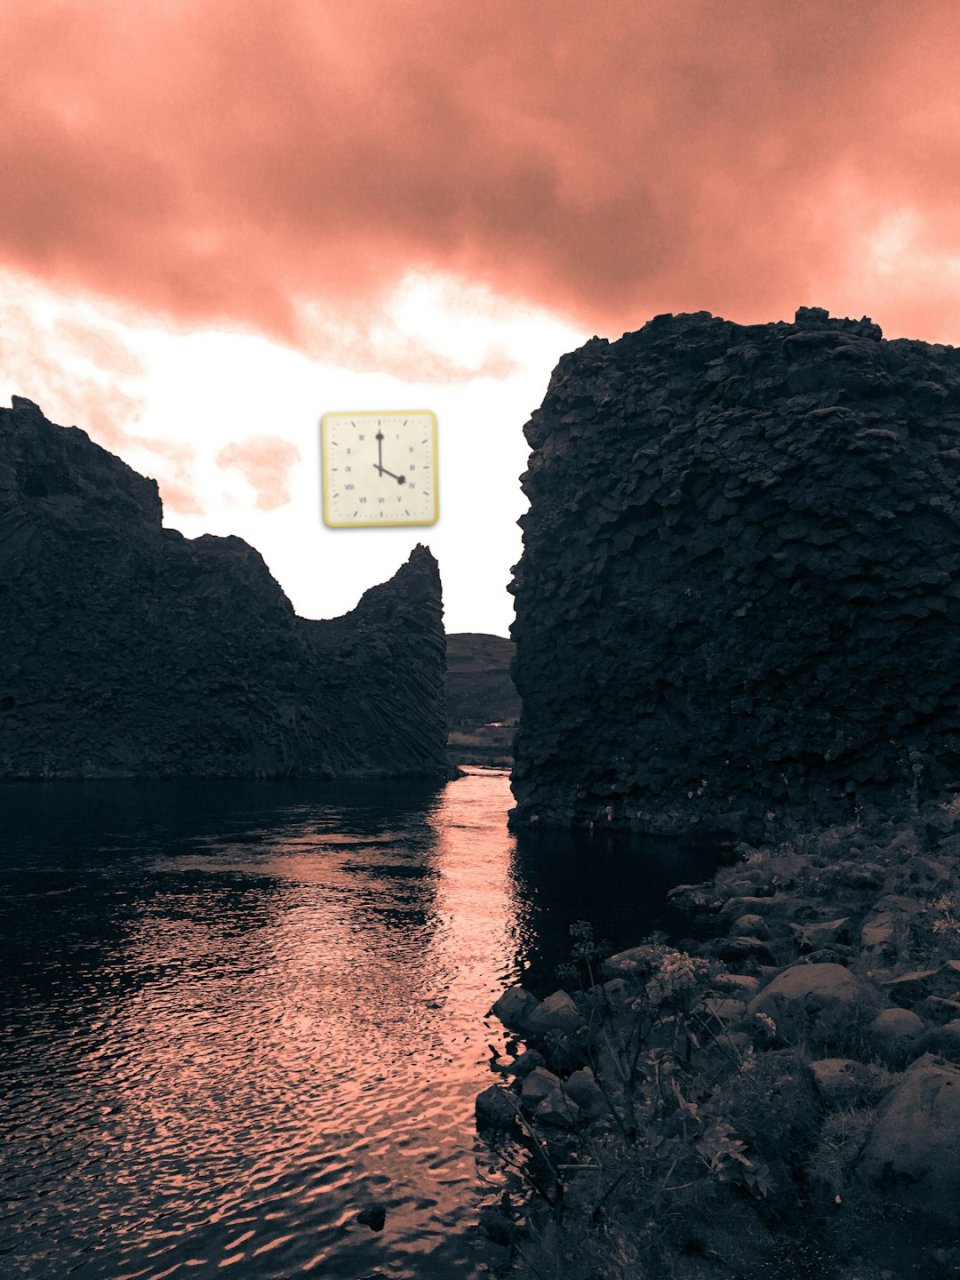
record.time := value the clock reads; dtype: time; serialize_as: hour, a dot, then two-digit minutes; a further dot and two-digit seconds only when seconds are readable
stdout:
4.00
